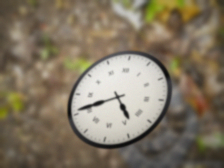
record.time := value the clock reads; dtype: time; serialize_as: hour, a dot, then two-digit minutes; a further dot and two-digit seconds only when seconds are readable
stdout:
4.41
